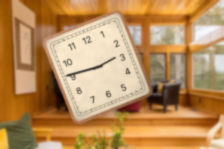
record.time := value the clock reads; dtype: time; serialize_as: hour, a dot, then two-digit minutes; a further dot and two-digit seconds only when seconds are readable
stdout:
2.46
